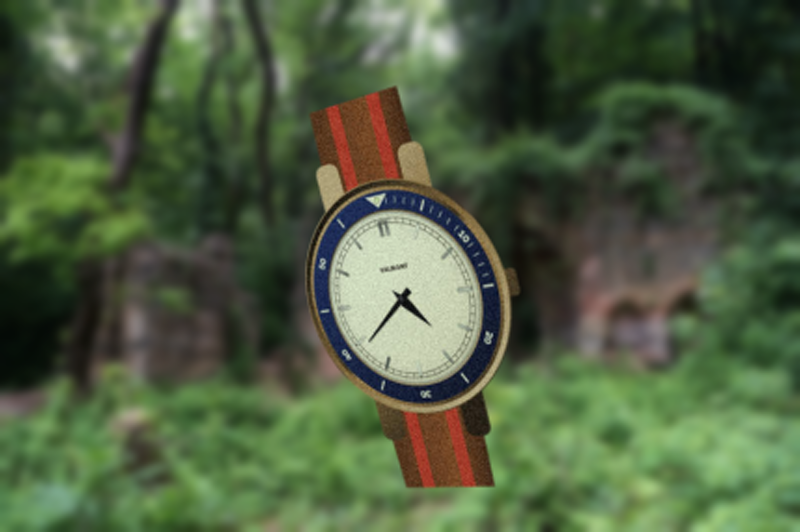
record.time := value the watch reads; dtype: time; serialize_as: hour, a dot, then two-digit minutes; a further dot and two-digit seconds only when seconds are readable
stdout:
4.39
